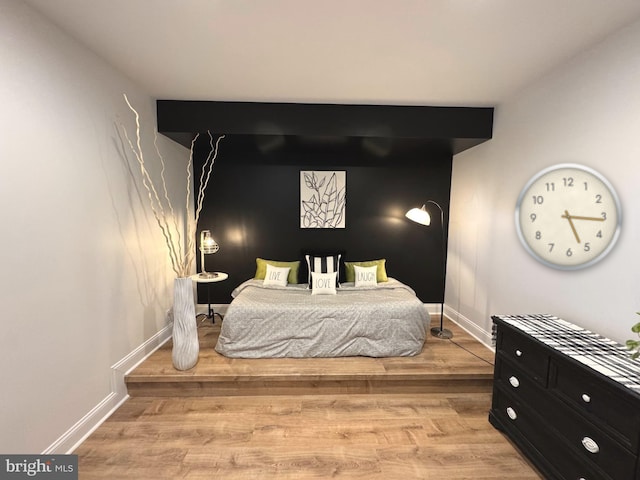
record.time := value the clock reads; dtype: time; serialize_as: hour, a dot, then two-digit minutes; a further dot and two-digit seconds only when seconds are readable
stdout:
5.16
